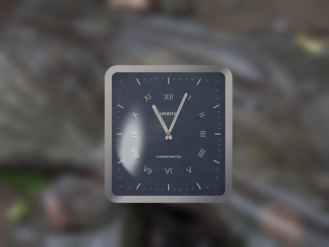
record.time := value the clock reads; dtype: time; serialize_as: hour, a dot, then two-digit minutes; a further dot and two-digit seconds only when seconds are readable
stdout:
11.04
